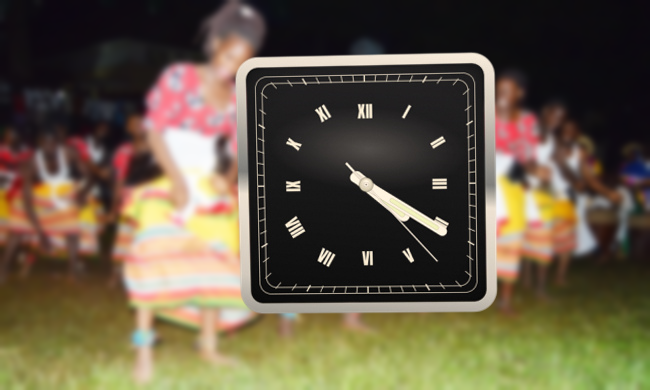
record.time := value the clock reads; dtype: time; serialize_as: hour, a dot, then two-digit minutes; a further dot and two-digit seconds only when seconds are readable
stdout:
4.20.23
